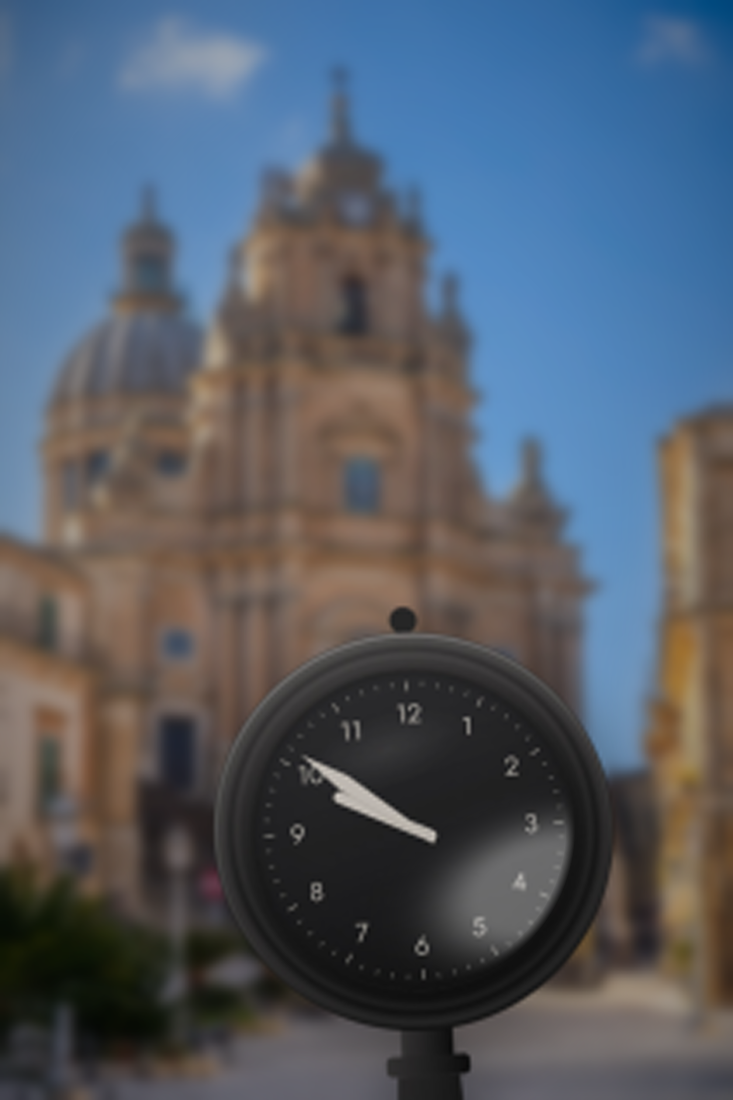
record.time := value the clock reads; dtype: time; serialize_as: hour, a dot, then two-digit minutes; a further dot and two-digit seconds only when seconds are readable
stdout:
9.51
